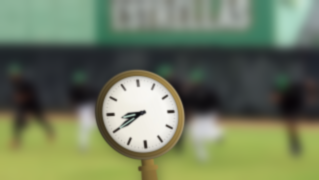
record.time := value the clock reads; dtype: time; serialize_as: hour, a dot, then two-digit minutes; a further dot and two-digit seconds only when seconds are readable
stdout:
8.40
